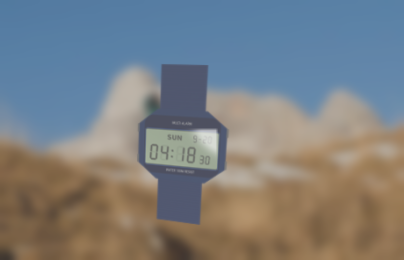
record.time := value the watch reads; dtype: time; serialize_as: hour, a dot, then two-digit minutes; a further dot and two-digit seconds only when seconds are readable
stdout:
4.18
